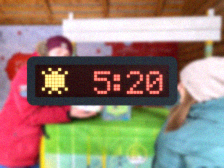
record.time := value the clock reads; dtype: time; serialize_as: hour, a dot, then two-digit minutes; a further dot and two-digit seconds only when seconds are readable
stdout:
5.20
